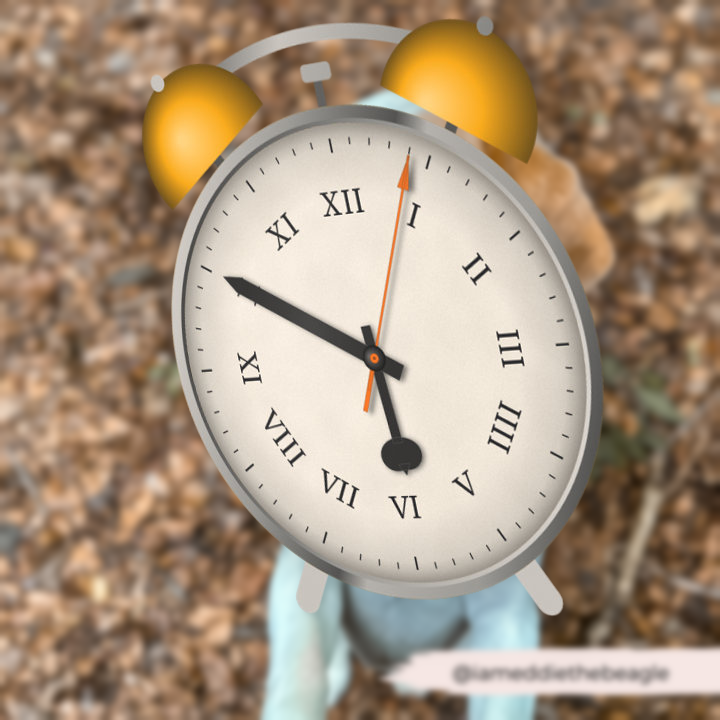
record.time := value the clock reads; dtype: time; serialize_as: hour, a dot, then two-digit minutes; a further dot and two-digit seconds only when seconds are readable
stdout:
5.50.04
